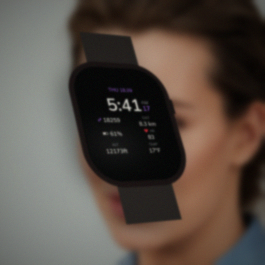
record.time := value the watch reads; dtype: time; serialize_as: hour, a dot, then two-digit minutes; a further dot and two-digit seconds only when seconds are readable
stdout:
5.41
